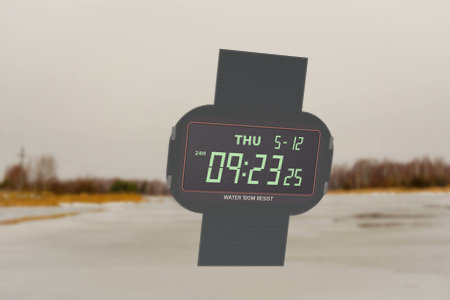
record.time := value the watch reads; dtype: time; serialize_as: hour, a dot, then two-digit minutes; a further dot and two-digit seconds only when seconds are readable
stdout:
9.23.25
